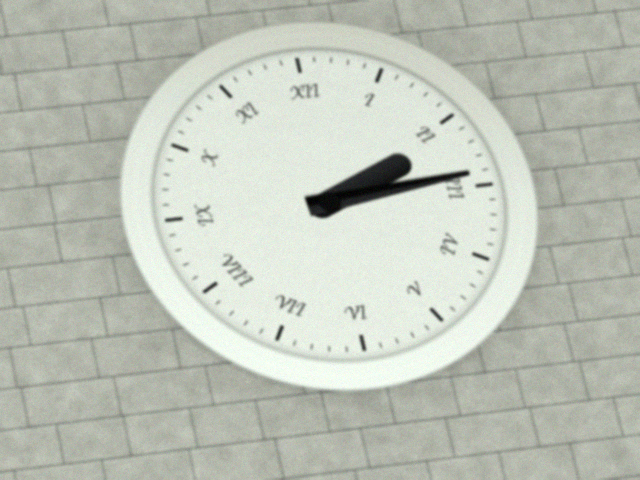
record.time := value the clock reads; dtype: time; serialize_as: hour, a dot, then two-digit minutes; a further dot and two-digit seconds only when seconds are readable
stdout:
2.14
